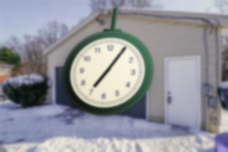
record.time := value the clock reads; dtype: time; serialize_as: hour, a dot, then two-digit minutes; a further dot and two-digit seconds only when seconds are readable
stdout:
7.05
